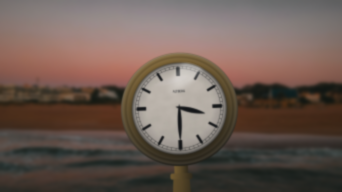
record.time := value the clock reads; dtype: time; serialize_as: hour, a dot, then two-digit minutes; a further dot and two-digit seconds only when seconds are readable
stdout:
3.30
